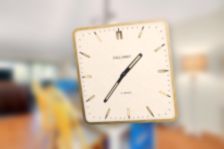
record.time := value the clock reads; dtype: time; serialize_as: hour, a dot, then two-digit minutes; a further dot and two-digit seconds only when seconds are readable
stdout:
1.37
